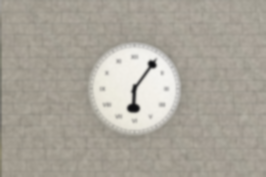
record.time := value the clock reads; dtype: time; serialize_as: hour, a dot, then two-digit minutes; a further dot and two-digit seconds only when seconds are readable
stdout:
6.06
